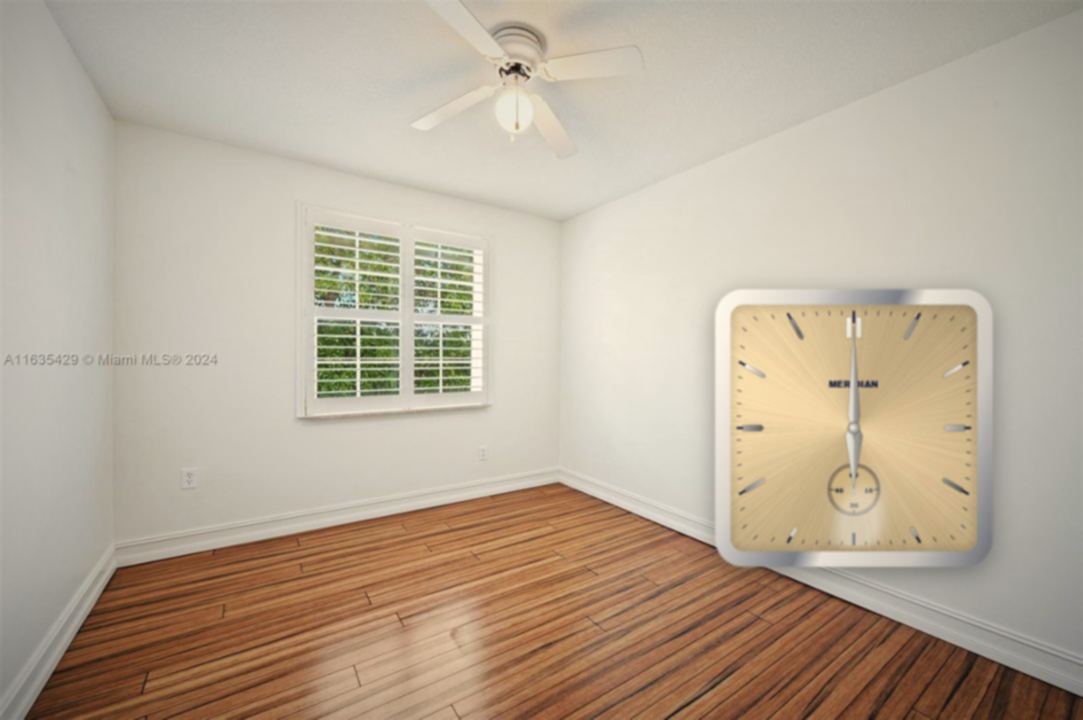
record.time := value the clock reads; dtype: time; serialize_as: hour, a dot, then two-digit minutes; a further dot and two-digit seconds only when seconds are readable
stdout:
6.00
